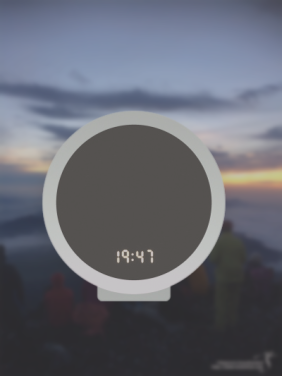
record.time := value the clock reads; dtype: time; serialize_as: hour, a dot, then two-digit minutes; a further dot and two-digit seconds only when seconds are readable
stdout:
19.47
